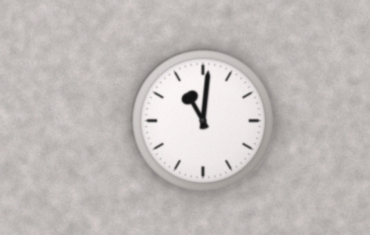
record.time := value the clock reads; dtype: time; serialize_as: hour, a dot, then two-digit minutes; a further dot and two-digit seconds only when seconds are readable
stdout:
11.01
